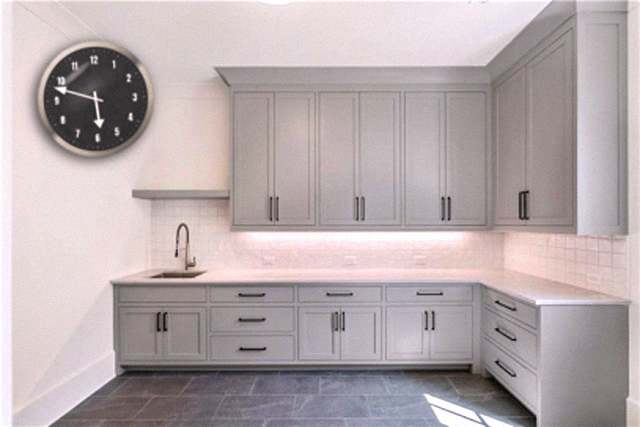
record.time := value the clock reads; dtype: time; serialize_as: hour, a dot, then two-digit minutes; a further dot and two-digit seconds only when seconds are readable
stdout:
5.48
